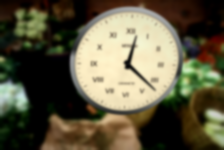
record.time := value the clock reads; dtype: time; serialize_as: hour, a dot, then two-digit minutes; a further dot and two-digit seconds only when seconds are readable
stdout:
12.22
